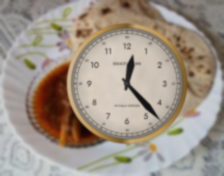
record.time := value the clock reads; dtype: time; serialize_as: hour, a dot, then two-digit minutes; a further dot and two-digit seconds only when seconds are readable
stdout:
12.23
